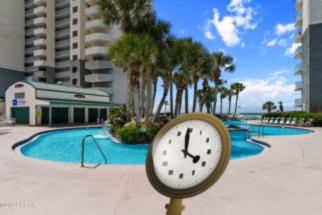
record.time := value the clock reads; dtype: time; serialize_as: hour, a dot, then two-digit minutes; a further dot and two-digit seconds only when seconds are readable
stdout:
3.59
